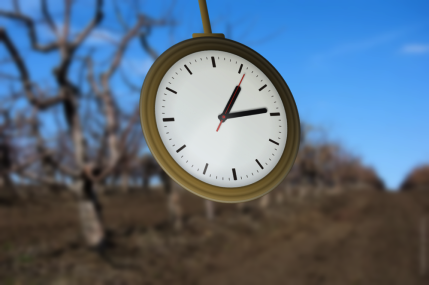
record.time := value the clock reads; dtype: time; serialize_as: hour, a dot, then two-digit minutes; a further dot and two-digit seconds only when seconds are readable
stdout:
1.14.06
